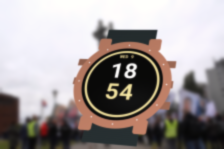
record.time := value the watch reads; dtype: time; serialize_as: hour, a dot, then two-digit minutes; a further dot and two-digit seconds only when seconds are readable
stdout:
18.54
